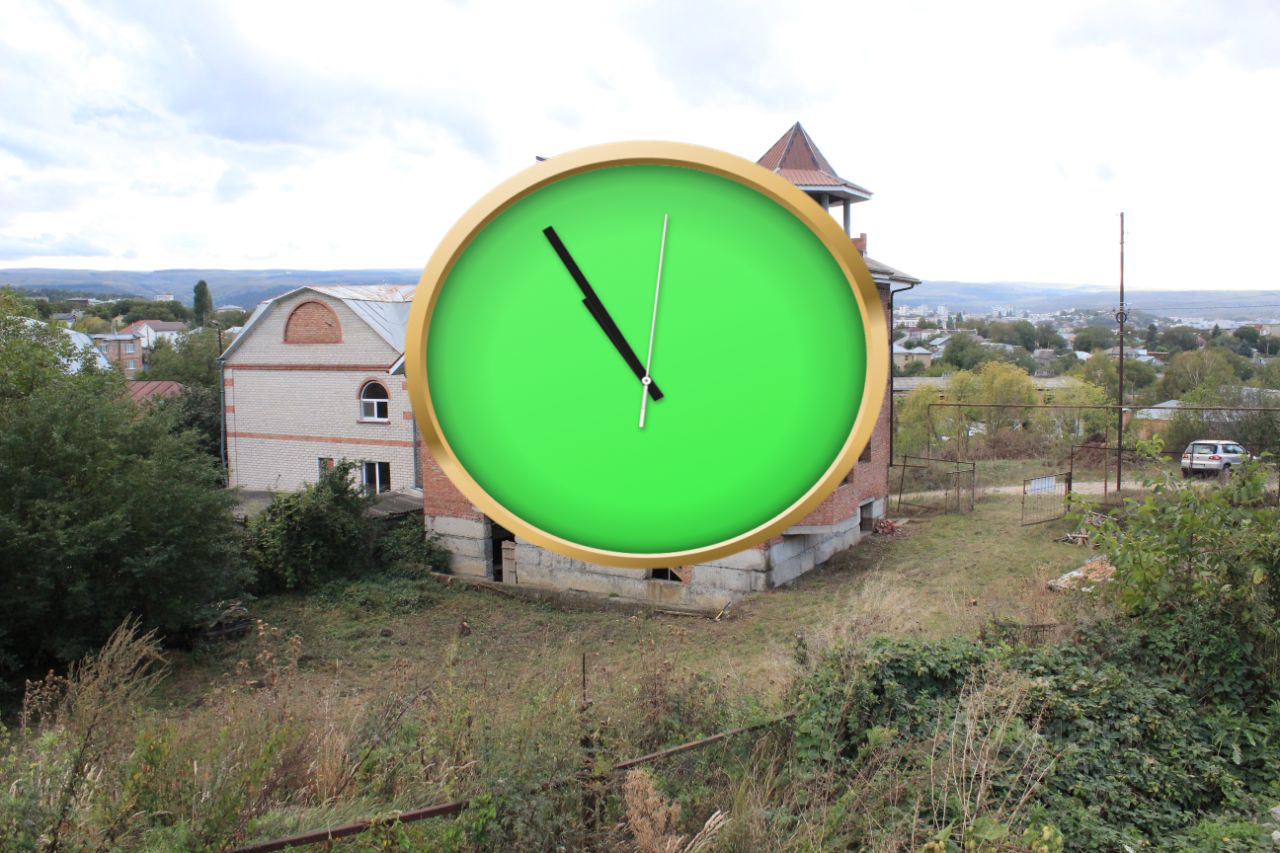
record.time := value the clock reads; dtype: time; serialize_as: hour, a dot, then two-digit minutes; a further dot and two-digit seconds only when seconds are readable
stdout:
10.55.01
